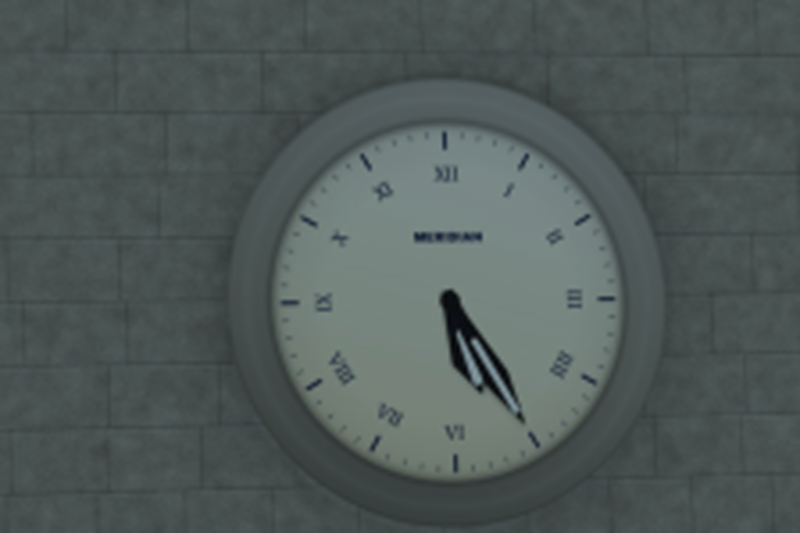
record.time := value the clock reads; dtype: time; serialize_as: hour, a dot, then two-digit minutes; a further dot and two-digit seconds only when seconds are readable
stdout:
5.25
